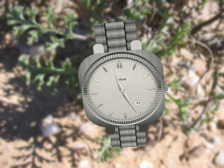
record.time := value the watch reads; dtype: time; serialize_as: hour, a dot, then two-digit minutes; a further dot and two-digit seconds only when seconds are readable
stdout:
11.26
